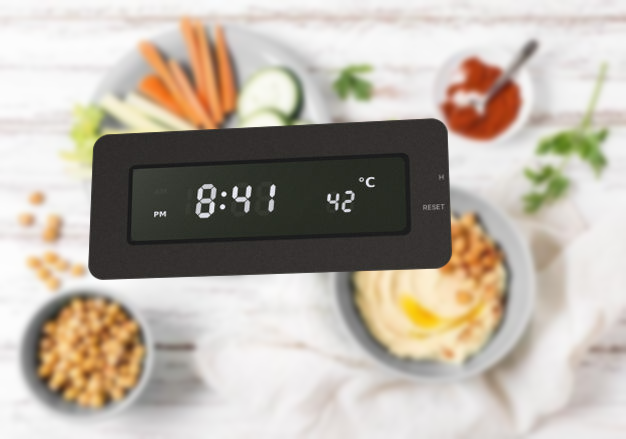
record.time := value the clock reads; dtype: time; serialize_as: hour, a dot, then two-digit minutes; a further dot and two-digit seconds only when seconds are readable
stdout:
8.41
